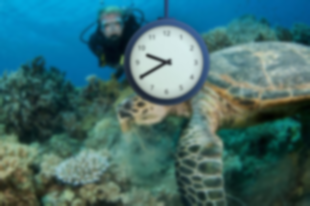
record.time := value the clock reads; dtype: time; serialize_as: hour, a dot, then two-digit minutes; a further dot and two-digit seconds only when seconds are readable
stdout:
9.40
